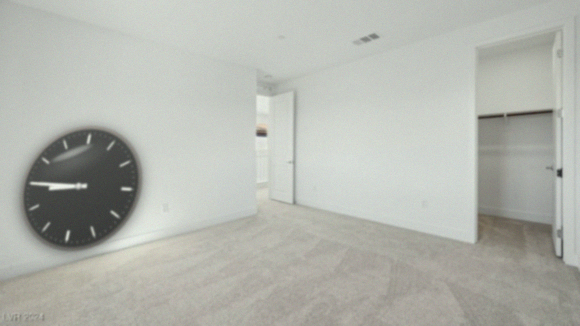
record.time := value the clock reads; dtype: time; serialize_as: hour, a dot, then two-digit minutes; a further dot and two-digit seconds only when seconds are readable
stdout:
8.45
